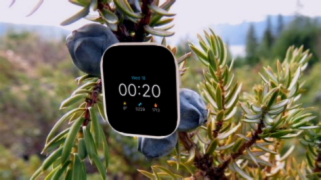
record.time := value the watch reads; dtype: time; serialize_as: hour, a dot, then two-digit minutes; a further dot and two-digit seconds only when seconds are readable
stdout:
0.20
